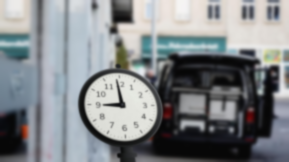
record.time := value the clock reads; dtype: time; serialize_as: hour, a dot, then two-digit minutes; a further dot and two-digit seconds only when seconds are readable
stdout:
8.59
